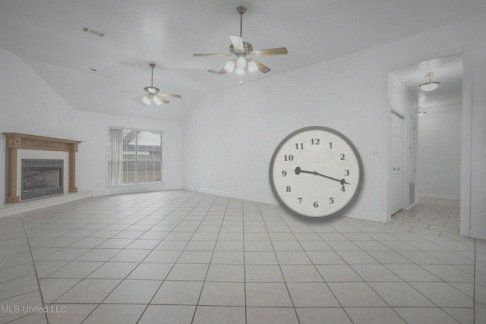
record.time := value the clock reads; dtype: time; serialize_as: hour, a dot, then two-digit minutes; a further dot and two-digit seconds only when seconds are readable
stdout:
9.18
